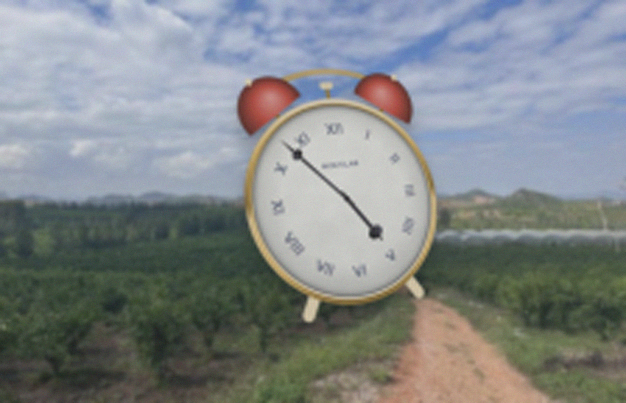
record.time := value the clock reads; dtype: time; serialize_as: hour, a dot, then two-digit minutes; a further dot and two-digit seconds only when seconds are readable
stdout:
4.53
